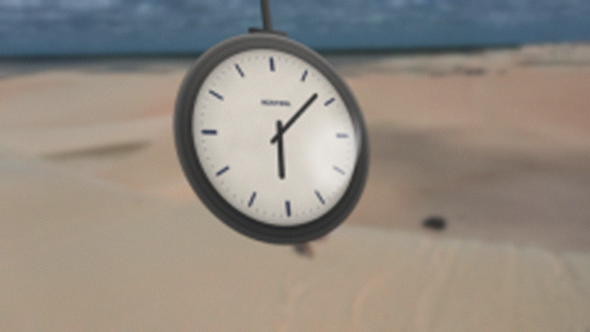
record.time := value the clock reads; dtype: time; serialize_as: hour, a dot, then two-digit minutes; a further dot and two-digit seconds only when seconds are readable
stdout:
6.08
